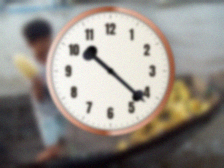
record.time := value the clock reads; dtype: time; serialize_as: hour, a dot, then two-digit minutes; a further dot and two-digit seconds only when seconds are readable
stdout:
10.22
